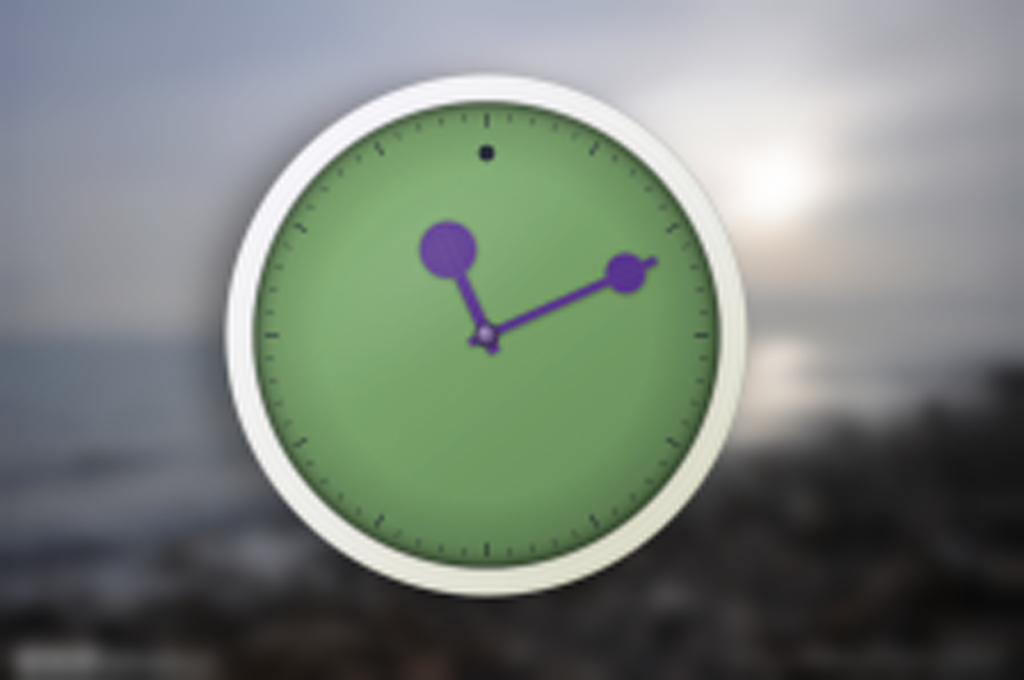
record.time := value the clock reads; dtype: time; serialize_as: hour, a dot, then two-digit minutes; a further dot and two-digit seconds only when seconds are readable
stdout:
11.11
